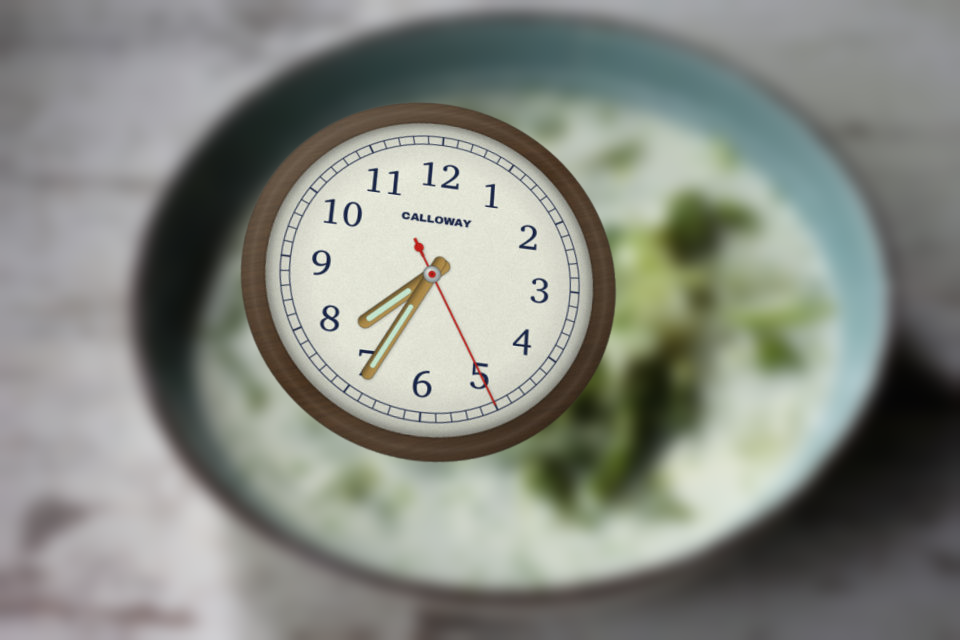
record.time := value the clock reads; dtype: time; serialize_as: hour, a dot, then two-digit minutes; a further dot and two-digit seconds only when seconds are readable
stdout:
7.34.25
